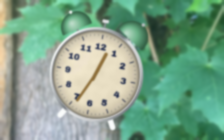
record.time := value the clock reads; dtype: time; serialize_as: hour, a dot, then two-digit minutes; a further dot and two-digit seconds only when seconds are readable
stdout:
12.34
